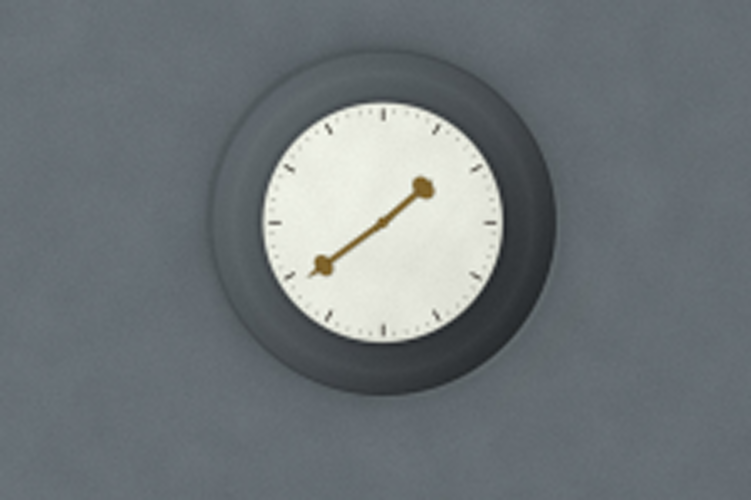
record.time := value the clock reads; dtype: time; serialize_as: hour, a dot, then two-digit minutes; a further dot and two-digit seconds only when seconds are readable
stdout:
1.39
